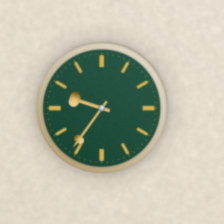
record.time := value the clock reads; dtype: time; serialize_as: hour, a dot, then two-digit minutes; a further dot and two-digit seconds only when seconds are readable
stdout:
9.36
